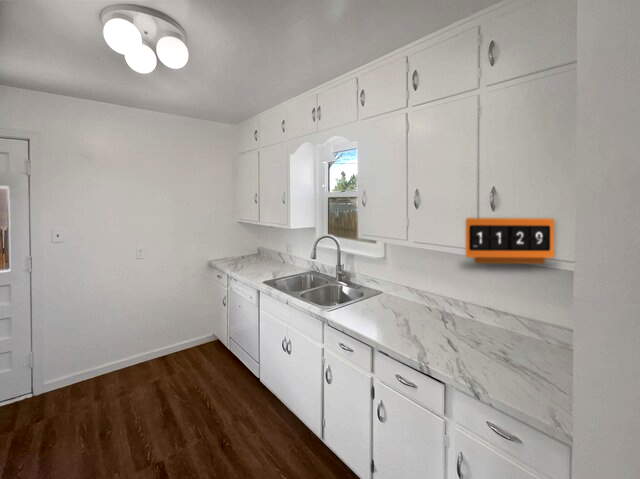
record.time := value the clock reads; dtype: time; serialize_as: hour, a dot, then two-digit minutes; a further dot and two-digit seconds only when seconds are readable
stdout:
11.29
